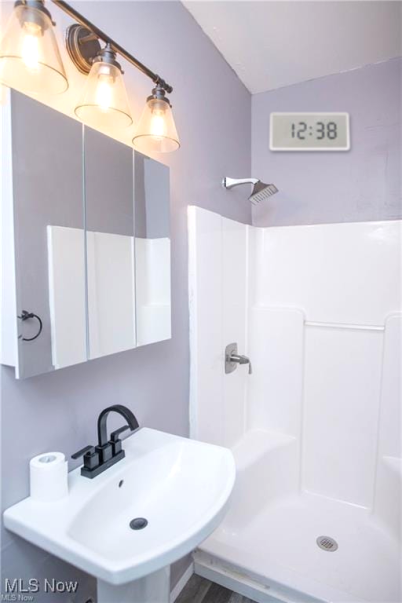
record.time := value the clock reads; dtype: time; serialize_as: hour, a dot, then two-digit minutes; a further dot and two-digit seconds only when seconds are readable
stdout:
12.38
